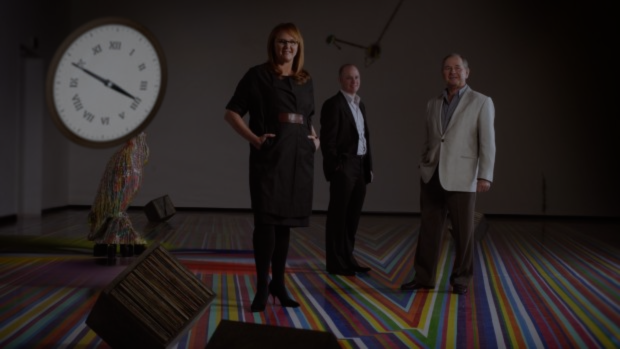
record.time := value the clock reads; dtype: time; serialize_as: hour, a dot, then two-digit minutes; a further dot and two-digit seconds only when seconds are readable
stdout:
3.49
